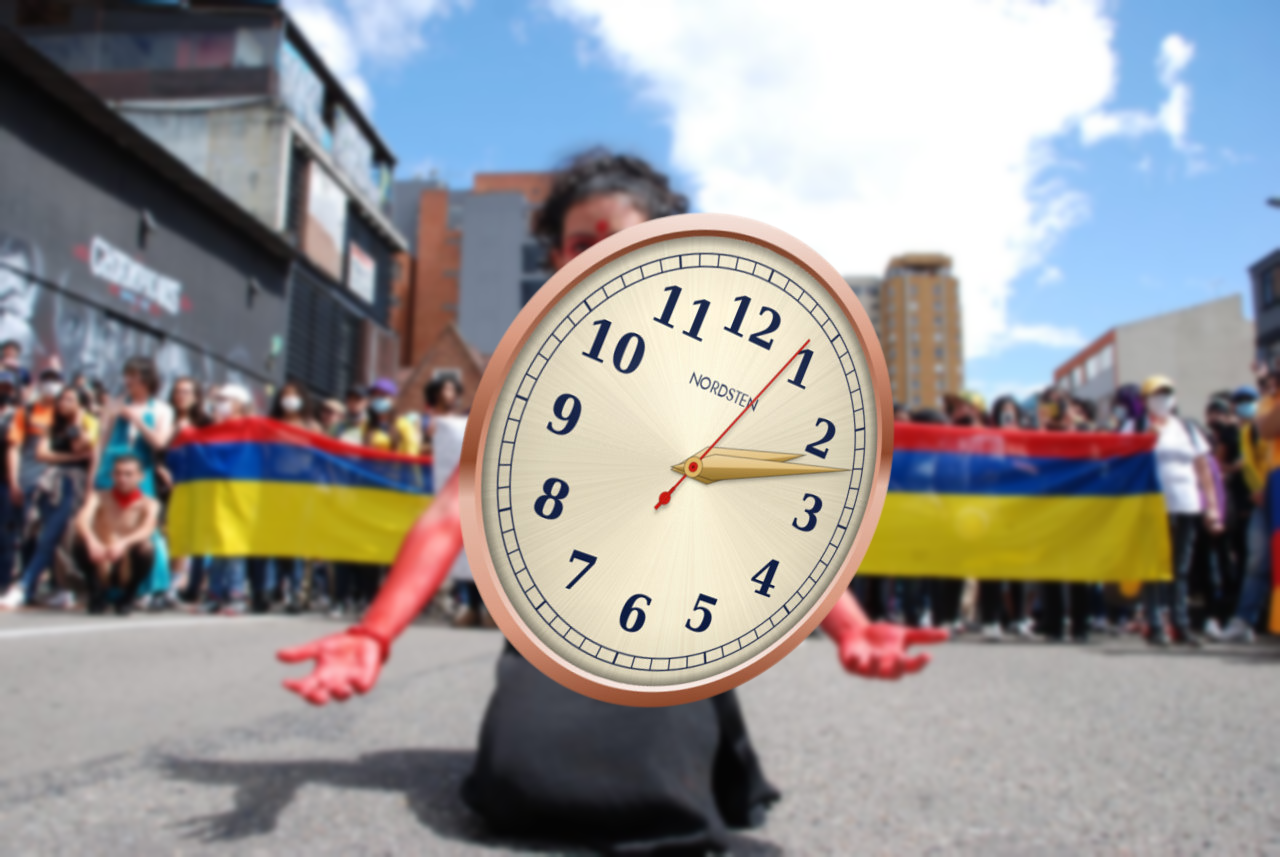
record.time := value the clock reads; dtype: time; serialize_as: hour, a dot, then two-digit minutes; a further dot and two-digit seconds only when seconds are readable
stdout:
2.12.04
